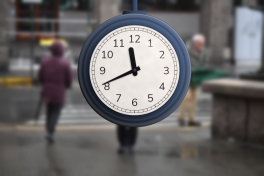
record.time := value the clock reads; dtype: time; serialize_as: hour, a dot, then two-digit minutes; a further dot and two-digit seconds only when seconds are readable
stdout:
11.41
